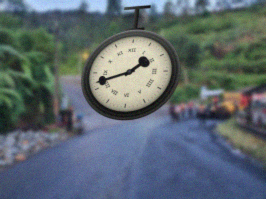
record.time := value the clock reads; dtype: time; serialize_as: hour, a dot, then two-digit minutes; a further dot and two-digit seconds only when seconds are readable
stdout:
1.42
